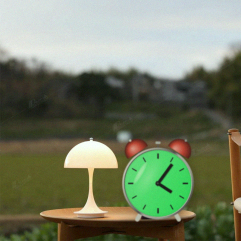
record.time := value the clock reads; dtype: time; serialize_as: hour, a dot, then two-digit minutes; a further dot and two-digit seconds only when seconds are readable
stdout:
4.06
